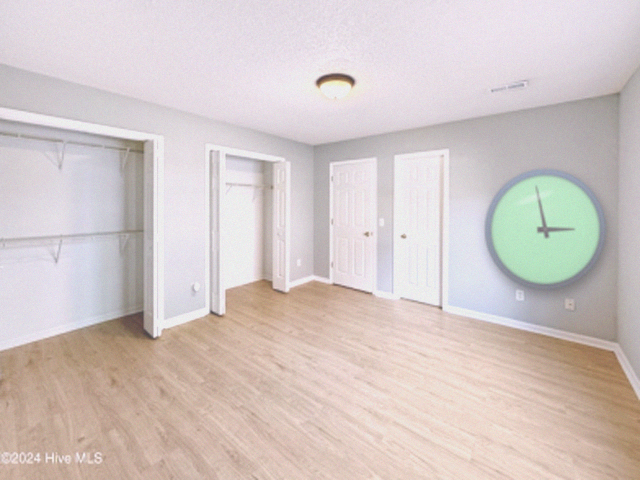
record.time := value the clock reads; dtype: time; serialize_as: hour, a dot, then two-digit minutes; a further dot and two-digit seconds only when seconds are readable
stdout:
2.58
